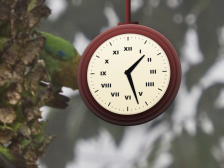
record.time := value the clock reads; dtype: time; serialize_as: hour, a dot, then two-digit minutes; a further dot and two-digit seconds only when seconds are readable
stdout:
1.27
